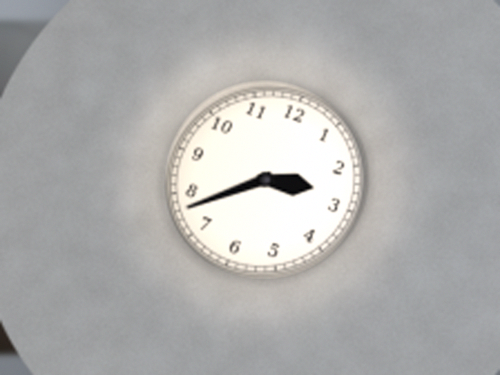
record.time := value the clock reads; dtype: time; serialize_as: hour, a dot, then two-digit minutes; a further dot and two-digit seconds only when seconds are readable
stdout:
2.38
